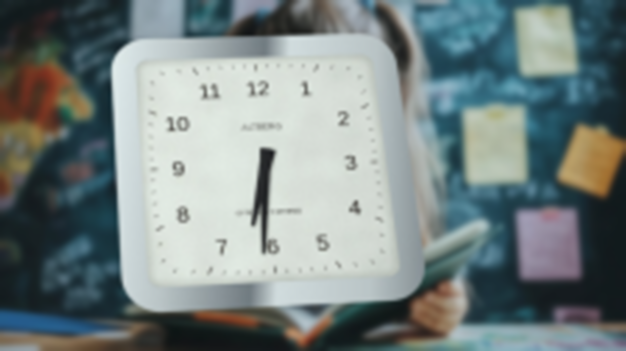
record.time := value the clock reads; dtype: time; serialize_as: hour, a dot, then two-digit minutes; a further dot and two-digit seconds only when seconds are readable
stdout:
6.31
